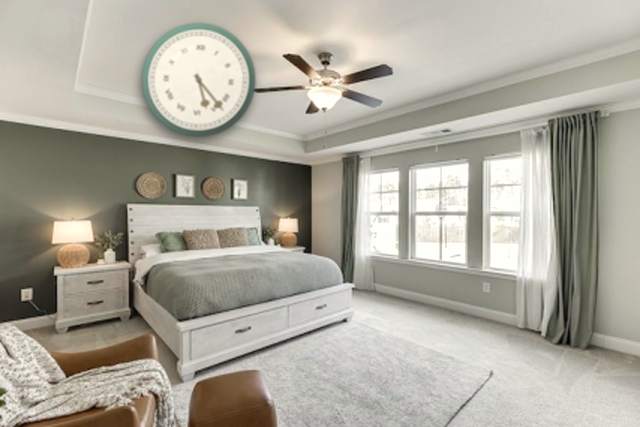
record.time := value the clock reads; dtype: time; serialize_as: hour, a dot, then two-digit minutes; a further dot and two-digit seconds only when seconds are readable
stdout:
5.23
